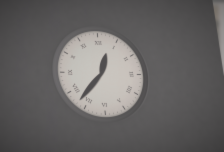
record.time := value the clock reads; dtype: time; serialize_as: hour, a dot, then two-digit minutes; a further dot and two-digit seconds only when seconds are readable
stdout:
12.37
